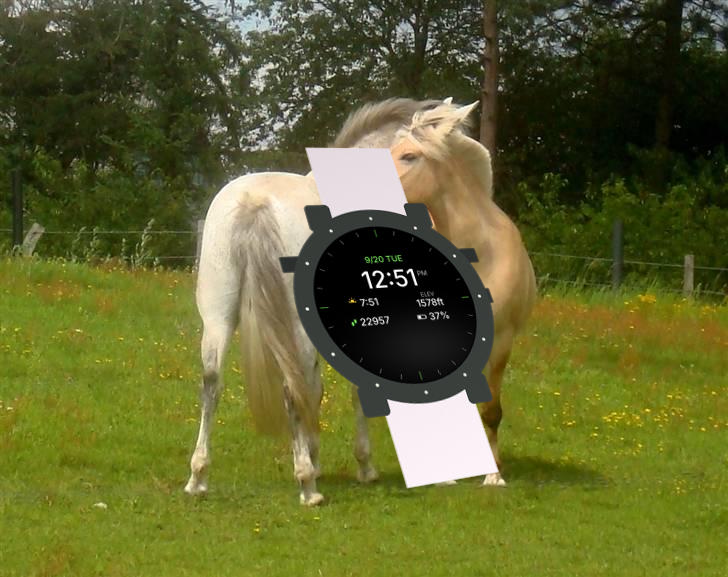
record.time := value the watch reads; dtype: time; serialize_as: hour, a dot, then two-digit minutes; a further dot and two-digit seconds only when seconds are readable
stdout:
12.51
